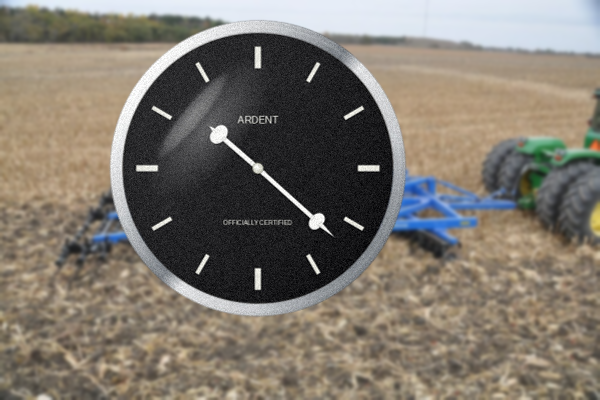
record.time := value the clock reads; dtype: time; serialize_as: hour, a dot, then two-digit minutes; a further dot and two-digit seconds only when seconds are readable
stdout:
10.22
